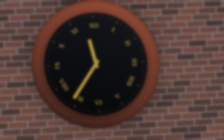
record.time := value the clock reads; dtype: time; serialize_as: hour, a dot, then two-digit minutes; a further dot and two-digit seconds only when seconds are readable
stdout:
11.36
